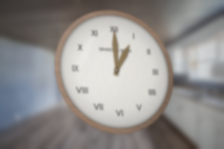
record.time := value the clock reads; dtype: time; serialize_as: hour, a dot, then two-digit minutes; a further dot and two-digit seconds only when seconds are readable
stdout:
1.00
